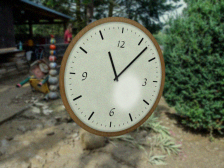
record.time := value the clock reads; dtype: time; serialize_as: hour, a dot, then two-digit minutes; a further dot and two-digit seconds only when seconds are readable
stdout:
11.07
